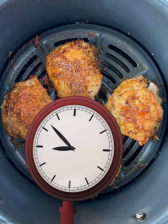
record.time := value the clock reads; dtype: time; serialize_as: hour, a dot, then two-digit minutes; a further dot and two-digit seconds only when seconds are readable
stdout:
8.52
